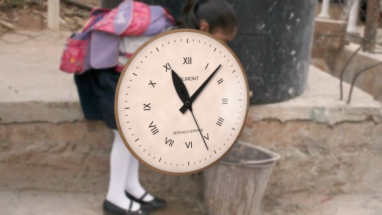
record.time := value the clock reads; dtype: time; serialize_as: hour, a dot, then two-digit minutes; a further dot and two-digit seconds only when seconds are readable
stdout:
11.07.26
